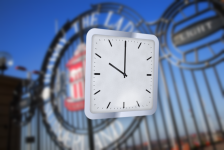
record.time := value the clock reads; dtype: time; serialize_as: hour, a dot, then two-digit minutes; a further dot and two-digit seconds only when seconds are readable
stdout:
10.00
